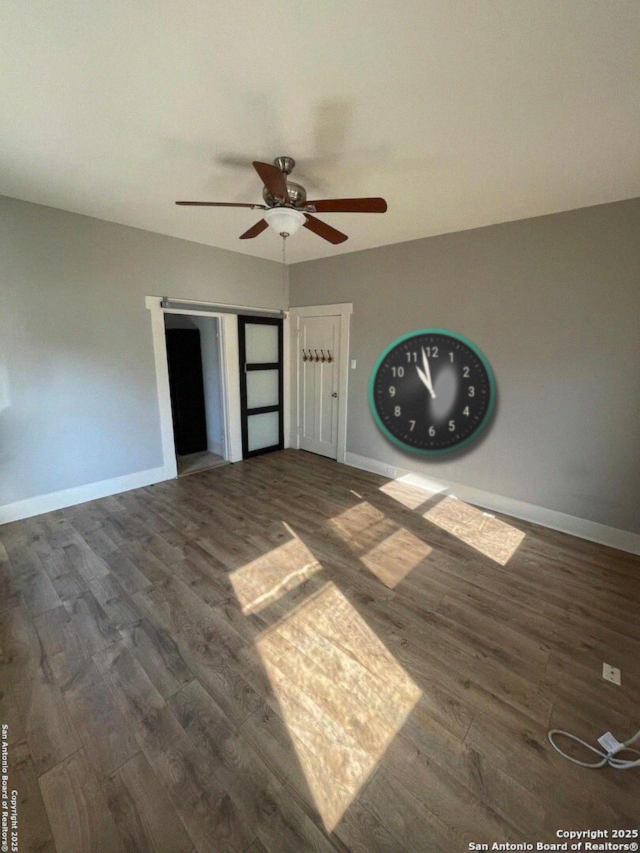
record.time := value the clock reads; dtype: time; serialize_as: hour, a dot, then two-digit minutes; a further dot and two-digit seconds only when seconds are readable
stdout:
10.58
